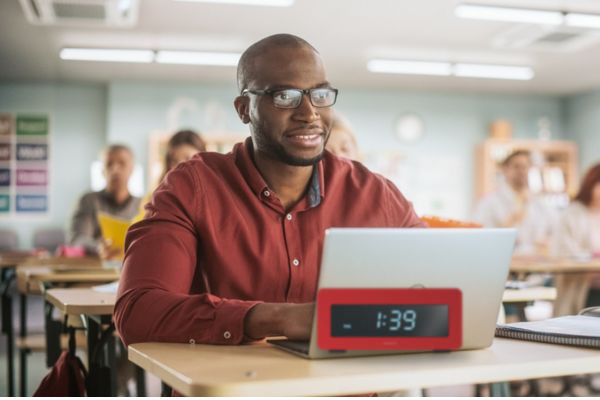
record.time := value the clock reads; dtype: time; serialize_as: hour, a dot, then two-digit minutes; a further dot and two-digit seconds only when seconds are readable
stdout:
1.39
